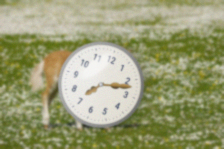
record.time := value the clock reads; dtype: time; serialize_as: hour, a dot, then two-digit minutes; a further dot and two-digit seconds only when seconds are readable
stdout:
7.12
